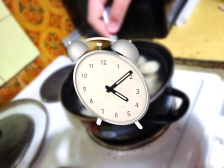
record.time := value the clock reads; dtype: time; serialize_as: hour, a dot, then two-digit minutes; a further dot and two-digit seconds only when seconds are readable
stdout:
4.09
